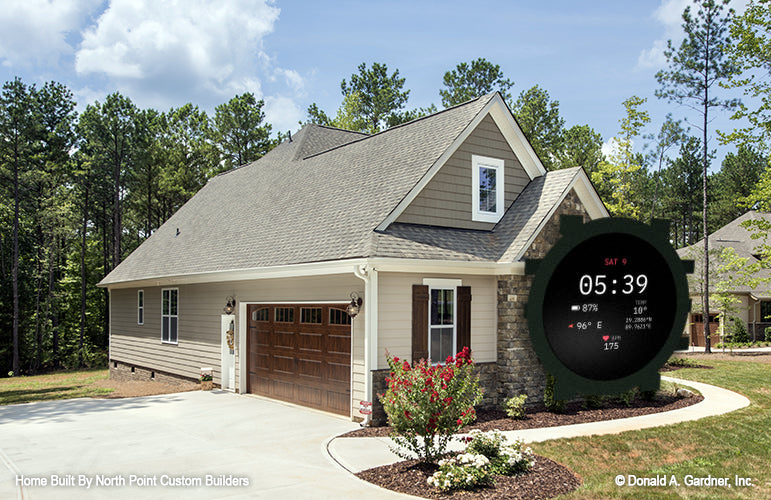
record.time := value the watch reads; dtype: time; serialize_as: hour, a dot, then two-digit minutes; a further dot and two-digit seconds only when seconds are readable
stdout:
5.39
